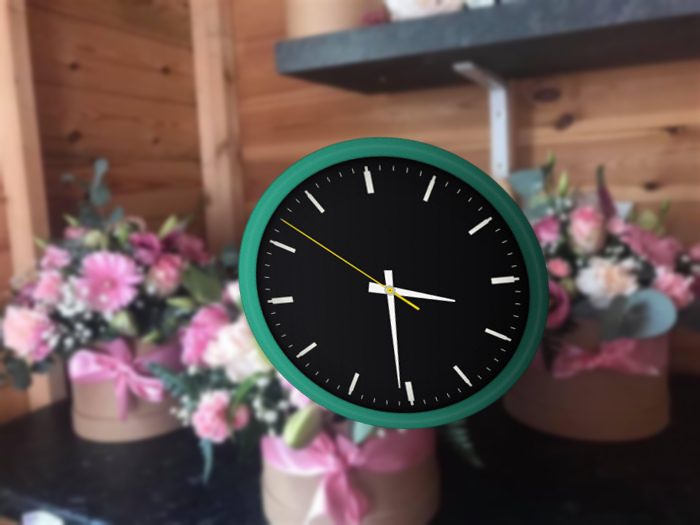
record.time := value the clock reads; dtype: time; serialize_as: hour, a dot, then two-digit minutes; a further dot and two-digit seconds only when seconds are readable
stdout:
3.30.52
